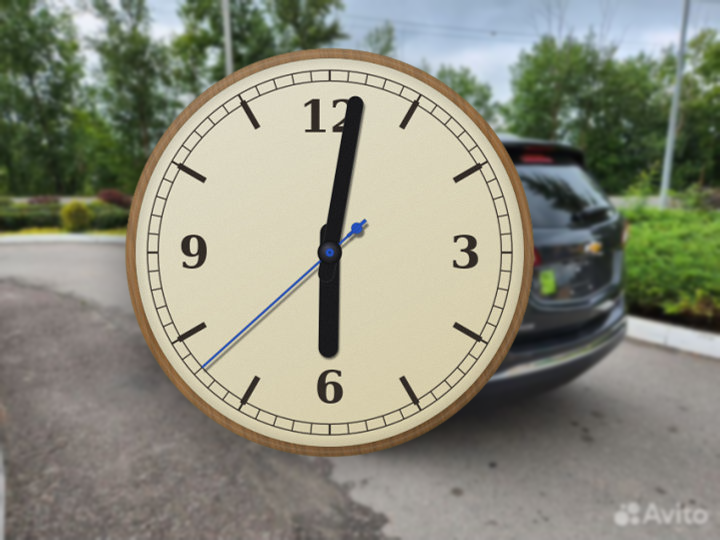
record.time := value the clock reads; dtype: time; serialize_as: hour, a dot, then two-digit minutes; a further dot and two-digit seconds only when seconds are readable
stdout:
6.01.38
